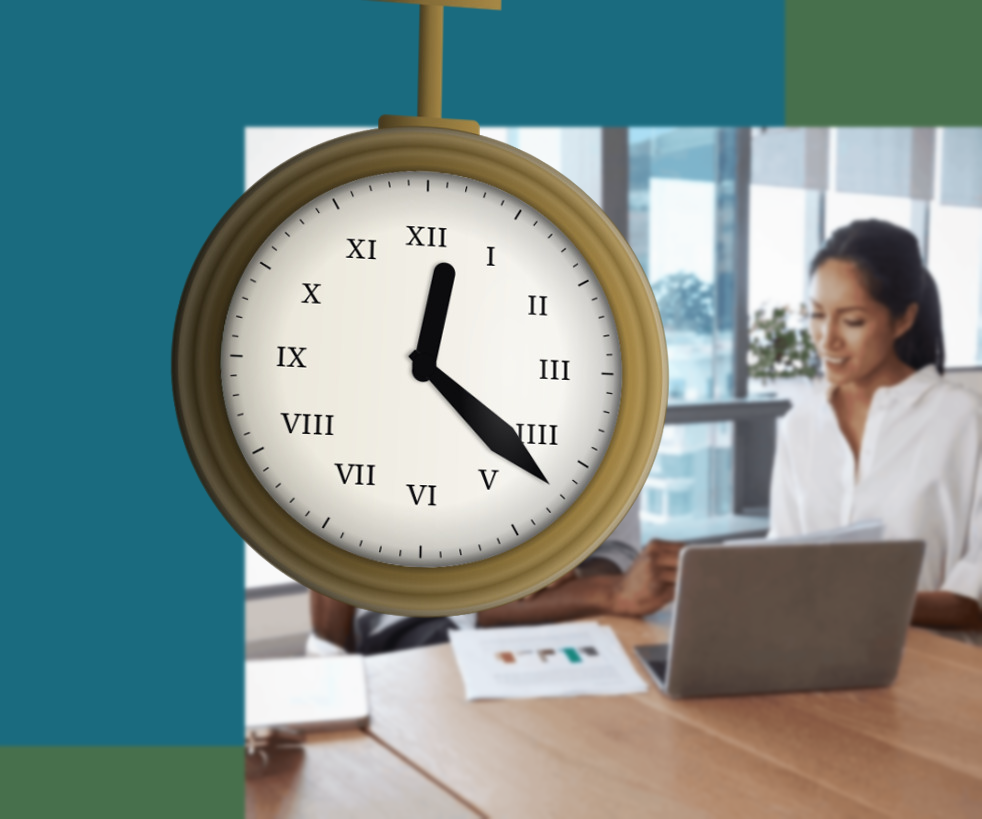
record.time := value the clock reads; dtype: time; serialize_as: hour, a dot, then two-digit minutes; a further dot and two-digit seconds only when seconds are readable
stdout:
12.22
